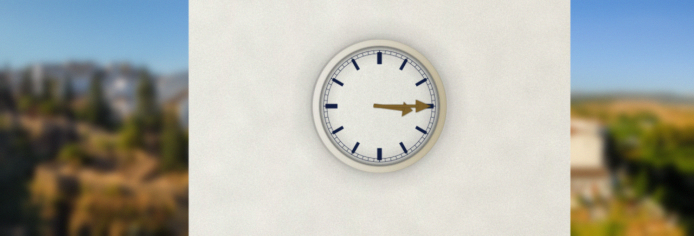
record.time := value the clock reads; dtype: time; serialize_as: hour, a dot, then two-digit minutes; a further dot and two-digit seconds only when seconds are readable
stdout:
3.15
